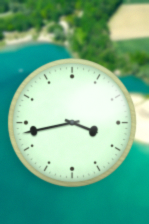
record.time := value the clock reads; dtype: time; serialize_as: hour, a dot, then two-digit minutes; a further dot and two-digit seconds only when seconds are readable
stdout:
3.43
